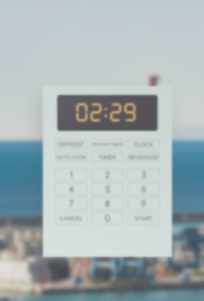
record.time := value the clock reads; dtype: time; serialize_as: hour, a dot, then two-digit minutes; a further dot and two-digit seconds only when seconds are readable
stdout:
2.29
